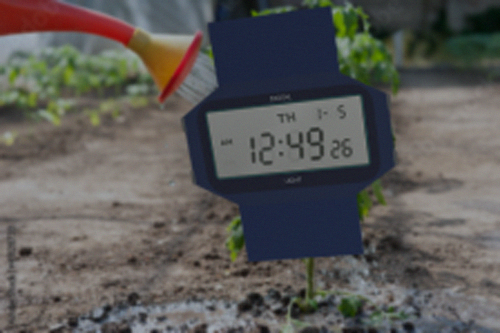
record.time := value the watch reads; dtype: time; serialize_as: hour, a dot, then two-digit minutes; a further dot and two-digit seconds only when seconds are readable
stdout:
12.49.26
